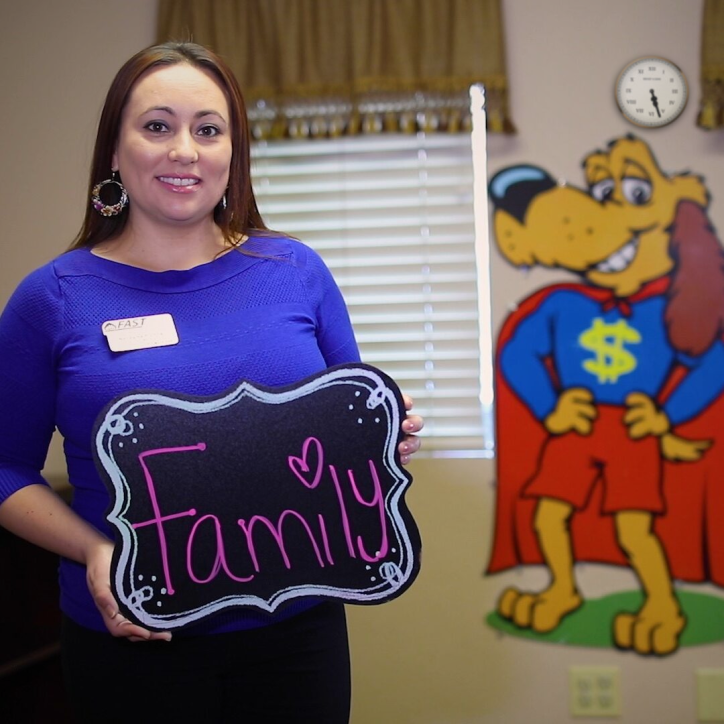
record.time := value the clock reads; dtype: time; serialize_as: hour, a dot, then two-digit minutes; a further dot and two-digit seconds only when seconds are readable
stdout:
5.27
